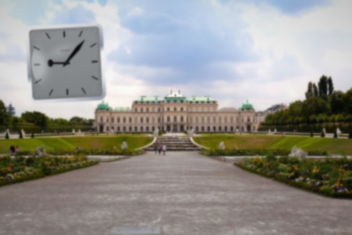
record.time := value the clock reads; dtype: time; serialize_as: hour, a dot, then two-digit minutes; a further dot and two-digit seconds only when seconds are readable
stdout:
9.07
